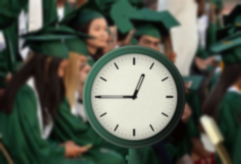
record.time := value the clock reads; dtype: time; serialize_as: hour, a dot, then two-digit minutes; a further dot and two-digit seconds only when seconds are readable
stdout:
12.45
